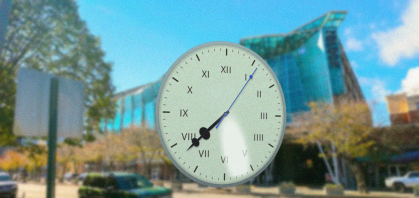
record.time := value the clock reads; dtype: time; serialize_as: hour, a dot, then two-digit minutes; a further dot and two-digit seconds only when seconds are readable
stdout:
7.38.06
